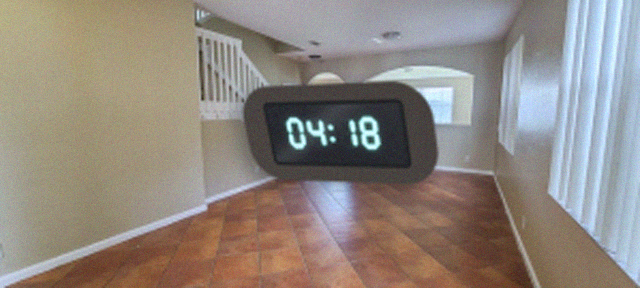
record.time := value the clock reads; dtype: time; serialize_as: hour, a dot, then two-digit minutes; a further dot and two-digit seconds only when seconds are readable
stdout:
4.18
